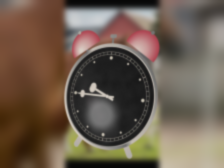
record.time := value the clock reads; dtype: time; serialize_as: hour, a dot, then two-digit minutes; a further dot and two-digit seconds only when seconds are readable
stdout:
9.45
